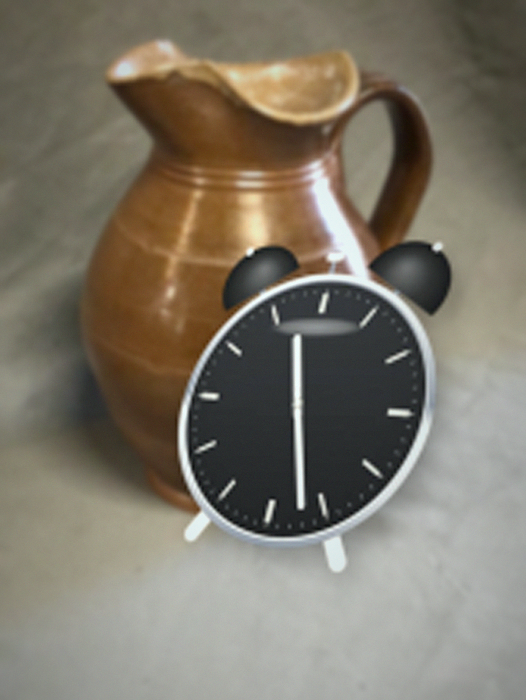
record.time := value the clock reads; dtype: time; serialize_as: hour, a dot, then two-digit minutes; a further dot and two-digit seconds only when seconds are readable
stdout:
11.27
